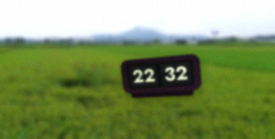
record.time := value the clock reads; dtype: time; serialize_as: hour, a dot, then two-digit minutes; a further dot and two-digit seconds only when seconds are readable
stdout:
22.32
